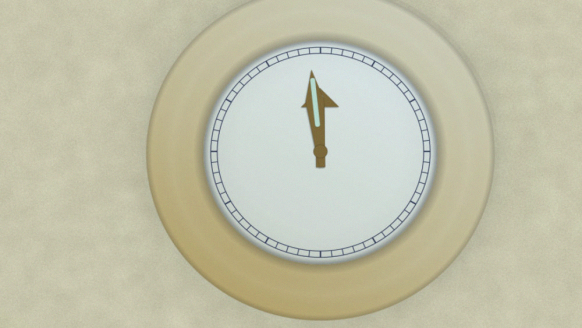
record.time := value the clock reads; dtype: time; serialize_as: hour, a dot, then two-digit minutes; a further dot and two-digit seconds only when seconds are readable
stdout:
11.59
